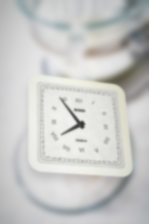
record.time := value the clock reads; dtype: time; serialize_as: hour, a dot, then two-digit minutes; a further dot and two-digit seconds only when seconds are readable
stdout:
7.54
